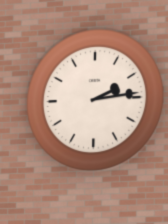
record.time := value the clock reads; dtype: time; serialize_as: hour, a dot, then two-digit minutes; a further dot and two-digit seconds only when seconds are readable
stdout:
2.14
